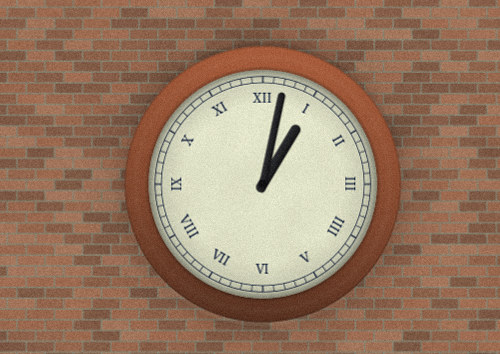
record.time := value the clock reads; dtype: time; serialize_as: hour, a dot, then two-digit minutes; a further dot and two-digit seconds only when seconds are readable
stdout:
1.02
